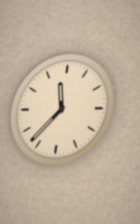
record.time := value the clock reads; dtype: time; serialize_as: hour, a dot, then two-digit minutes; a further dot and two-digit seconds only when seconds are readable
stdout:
11.37
